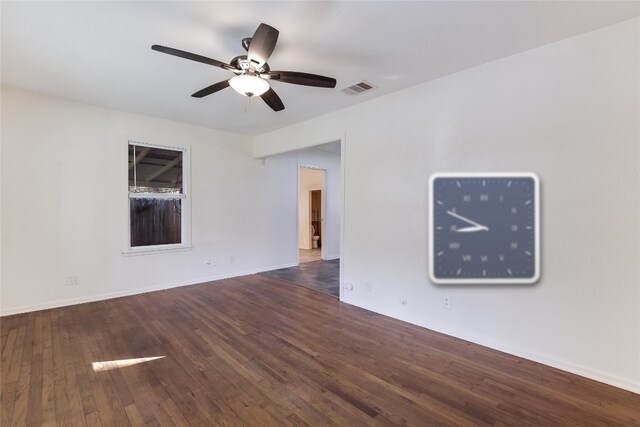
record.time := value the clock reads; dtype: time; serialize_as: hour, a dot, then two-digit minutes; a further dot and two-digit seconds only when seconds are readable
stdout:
8.49
